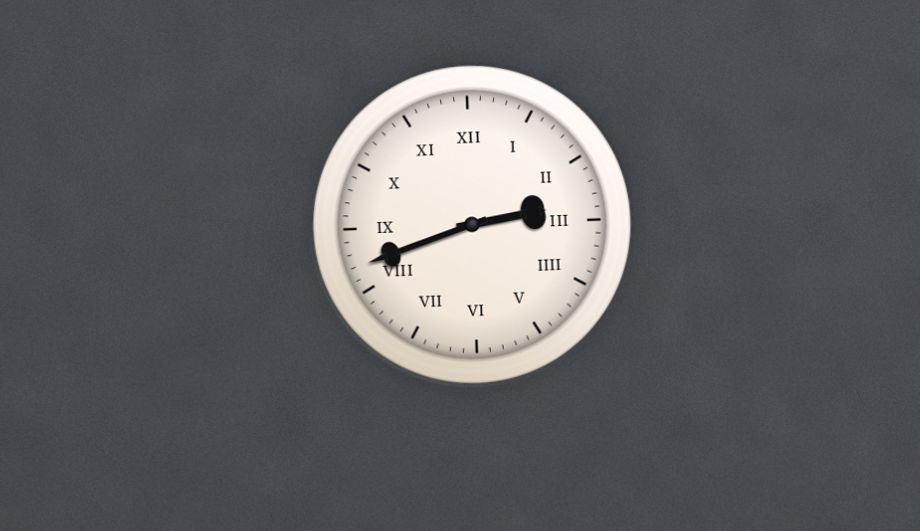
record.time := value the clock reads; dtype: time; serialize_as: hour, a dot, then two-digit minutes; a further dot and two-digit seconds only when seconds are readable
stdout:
2.42
